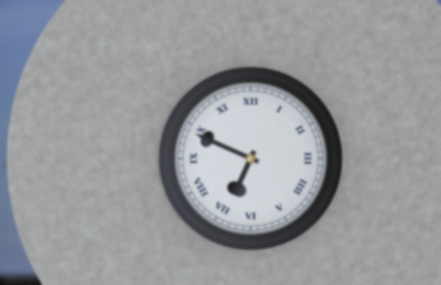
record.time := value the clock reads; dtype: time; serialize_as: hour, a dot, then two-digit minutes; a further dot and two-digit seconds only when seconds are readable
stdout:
6.49
